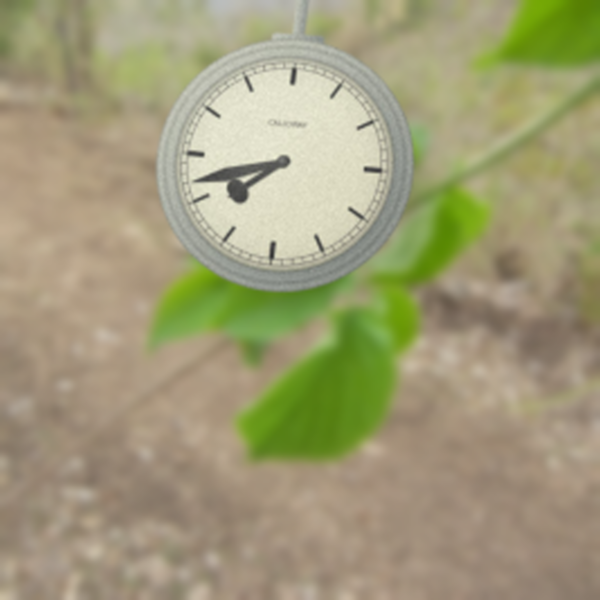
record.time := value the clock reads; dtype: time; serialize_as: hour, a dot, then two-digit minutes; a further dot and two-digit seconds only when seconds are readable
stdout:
7.42
